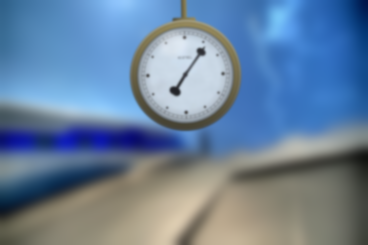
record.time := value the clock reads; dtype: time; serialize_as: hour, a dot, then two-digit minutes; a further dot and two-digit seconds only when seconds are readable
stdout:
7.06
